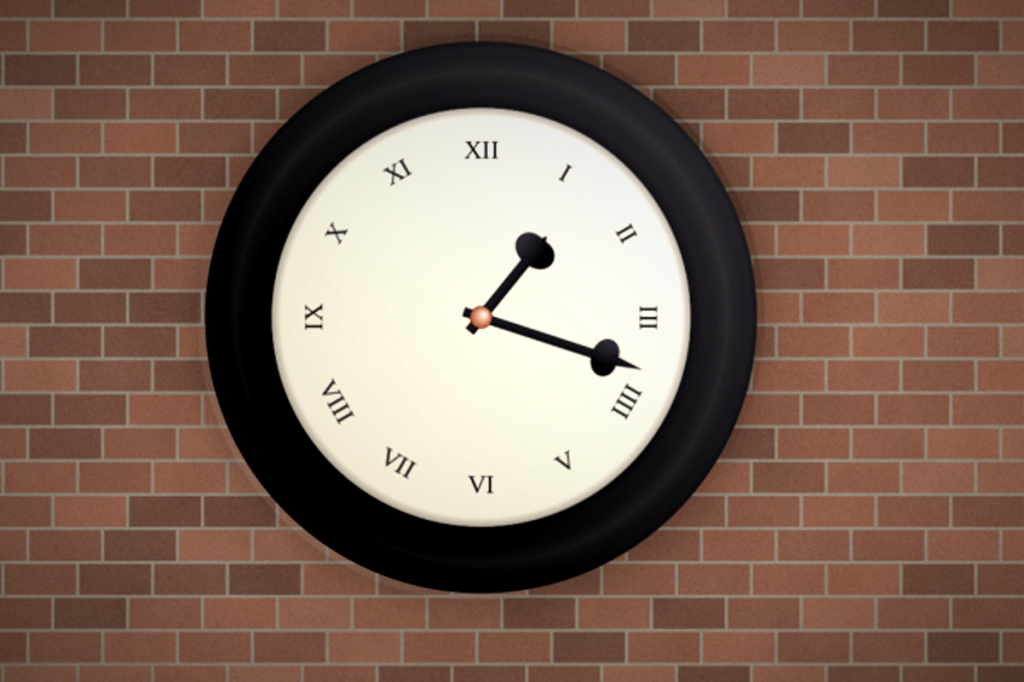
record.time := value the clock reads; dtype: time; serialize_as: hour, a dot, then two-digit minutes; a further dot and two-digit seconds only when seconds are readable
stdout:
1.18
